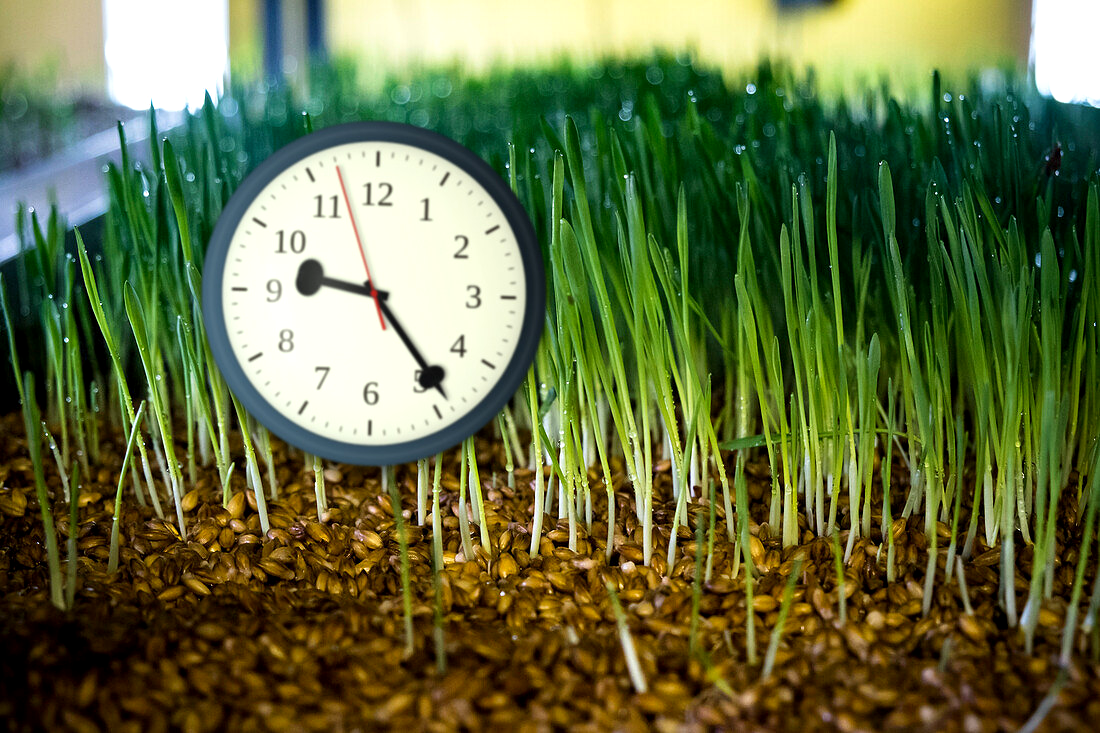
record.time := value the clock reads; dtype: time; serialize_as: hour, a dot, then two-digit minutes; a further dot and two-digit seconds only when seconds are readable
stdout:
9.23.57
